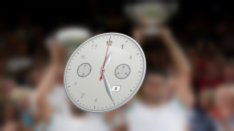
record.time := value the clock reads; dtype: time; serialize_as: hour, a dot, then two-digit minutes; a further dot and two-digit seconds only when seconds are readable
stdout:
12.25
